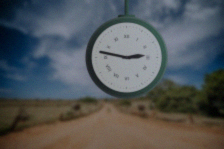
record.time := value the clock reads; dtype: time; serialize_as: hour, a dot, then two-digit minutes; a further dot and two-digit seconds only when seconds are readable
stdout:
2.47
